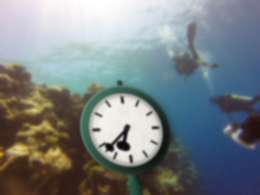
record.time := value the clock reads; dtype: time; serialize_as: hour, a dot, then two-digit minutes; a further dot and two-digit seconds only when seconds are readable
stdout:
6.38
